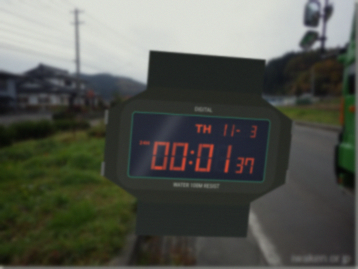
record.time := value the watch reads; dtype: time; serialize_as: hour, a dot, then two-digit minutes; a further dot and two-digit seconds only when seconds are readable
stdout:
0.01.37
